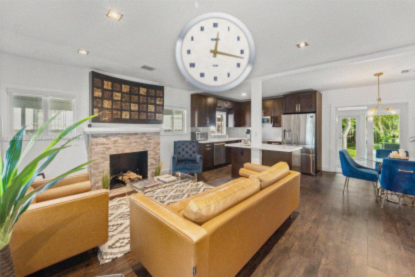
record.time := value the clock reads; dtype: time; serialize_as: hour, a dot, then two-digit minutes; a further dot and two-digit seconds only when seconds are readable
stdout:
12.17
